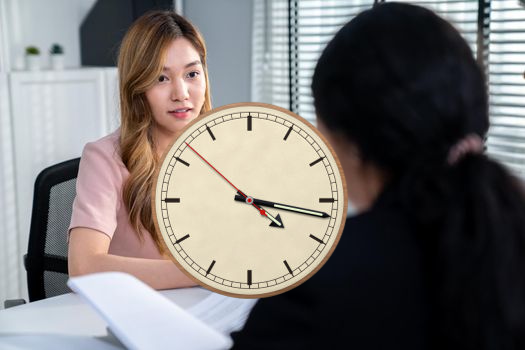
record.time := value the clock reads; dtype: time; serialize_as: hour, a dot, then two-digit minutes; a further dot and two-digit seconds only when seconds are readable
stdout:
4.16.52
